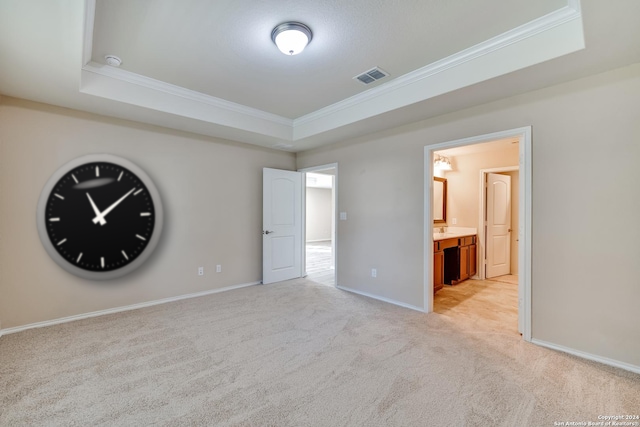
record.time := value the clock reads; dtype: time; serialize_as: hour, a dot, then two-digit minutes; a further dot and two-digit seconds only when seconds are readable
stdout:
11.09
